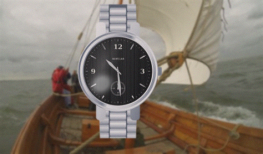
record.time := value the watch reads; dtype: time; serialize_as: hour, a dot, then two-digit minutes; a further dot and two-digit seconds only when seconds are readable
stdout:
10.29
